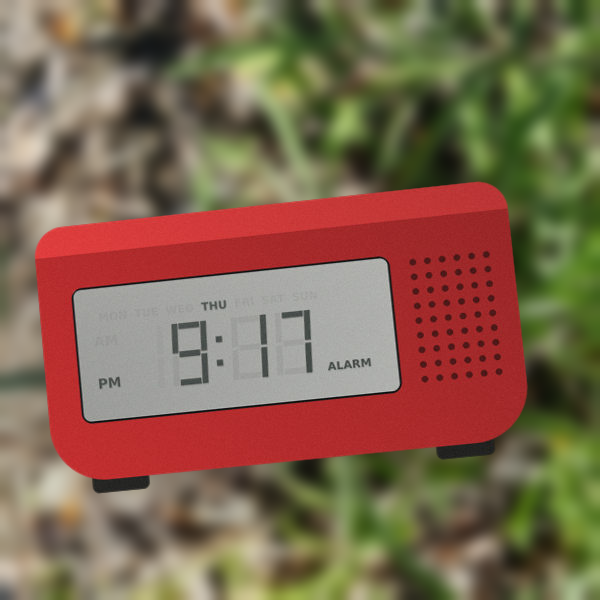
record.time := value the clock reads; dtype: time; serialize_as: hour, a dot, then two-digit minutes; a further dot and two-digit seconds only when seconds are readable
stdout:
9.17
